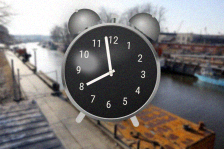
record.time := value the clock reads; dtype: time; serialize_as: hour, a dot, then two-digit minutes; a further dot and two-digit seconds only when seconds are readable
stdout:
7.58
